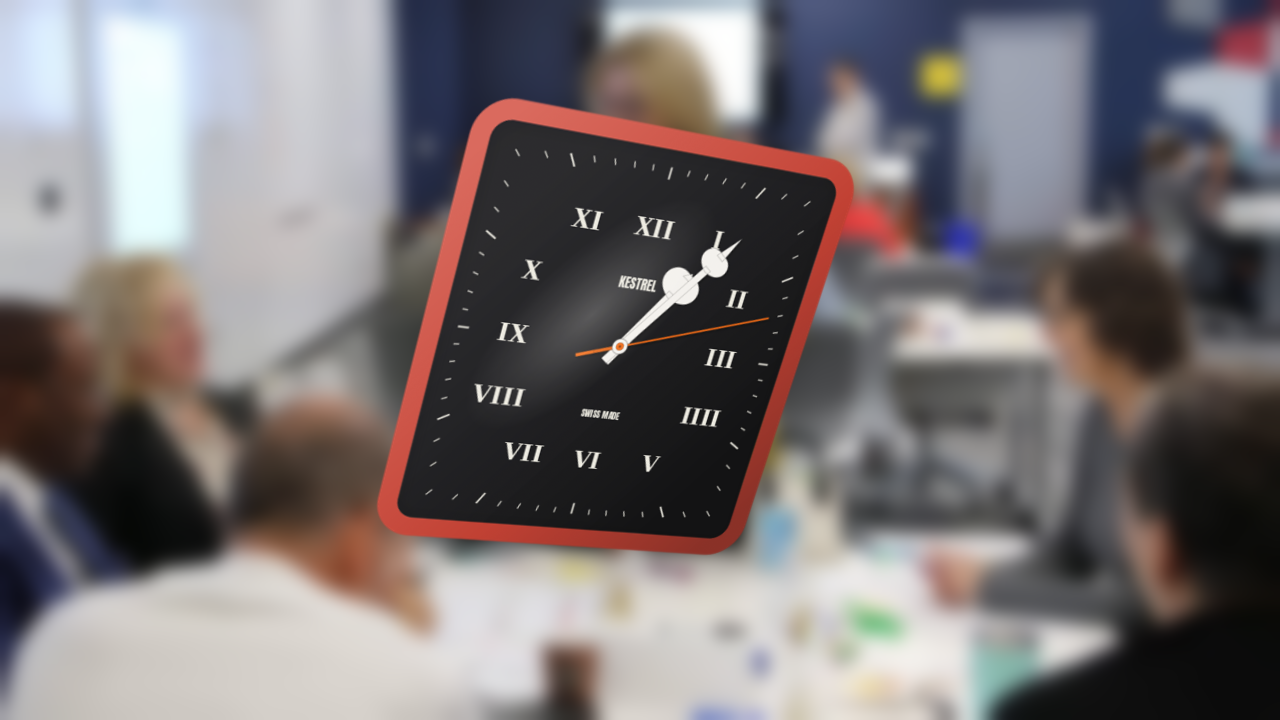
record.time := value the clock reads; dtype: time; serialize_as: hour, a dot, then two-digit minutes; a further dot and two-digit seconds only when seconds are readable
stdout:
1.06.12
